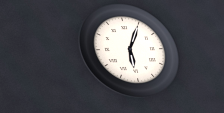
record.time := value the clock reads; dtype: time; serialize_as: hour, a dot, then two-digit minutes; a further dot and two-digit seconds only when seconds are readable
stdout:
6.05
